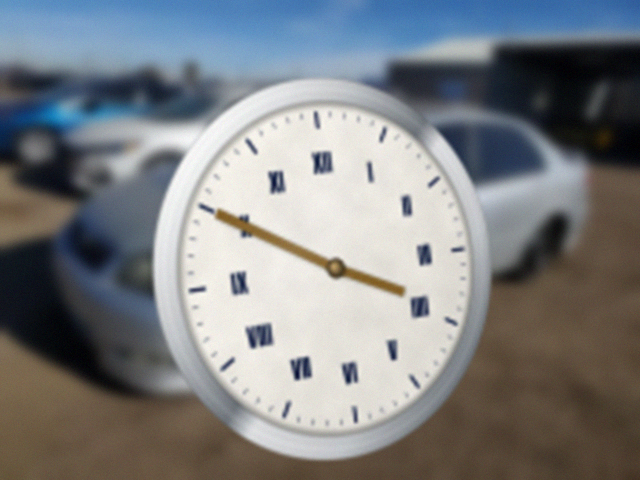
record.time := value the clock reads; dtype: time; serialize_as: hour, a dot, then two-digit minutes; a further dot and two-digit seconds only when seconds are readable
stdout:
3.50
